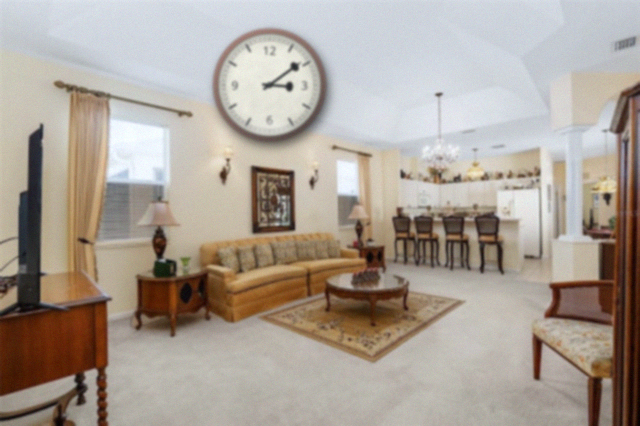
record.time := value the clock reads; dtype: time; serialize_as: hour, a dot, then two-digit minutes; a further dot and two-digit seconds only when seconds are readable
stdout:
3.09
